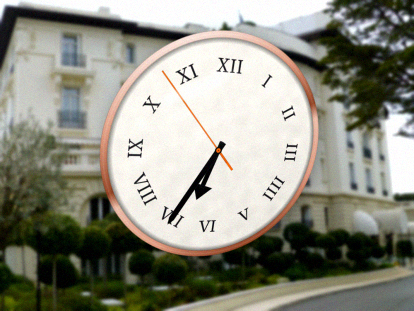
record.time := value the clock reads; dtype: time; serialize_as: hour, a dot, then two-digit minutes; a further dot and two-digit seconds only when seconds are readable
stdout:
6.34.53
